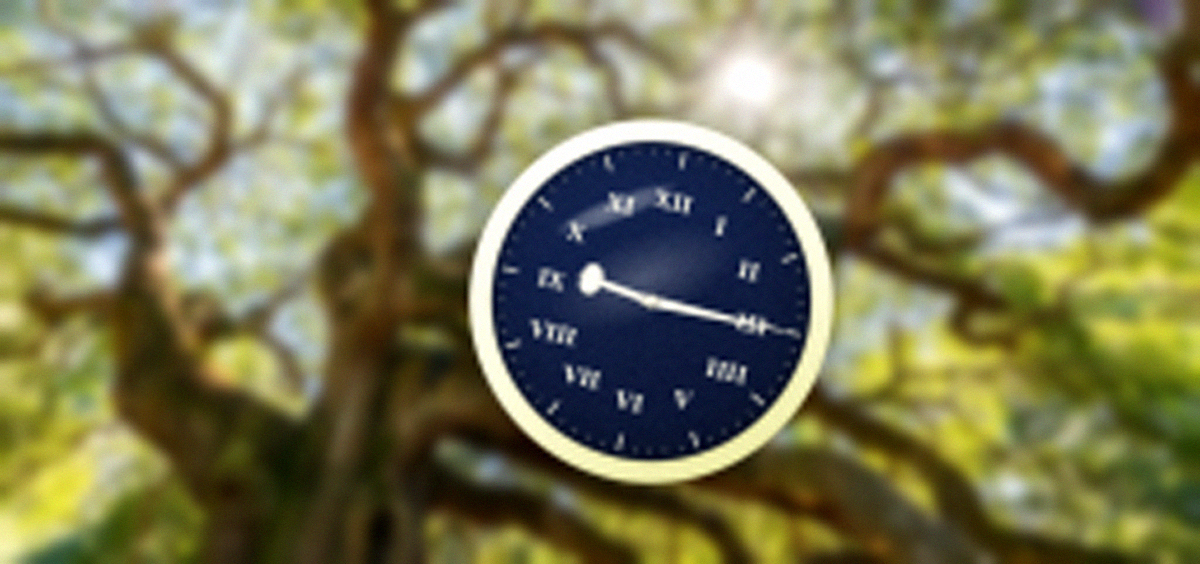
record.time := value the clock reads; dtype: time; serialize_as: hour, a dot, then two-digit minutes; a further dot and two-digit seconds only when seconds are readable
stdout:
9.15
